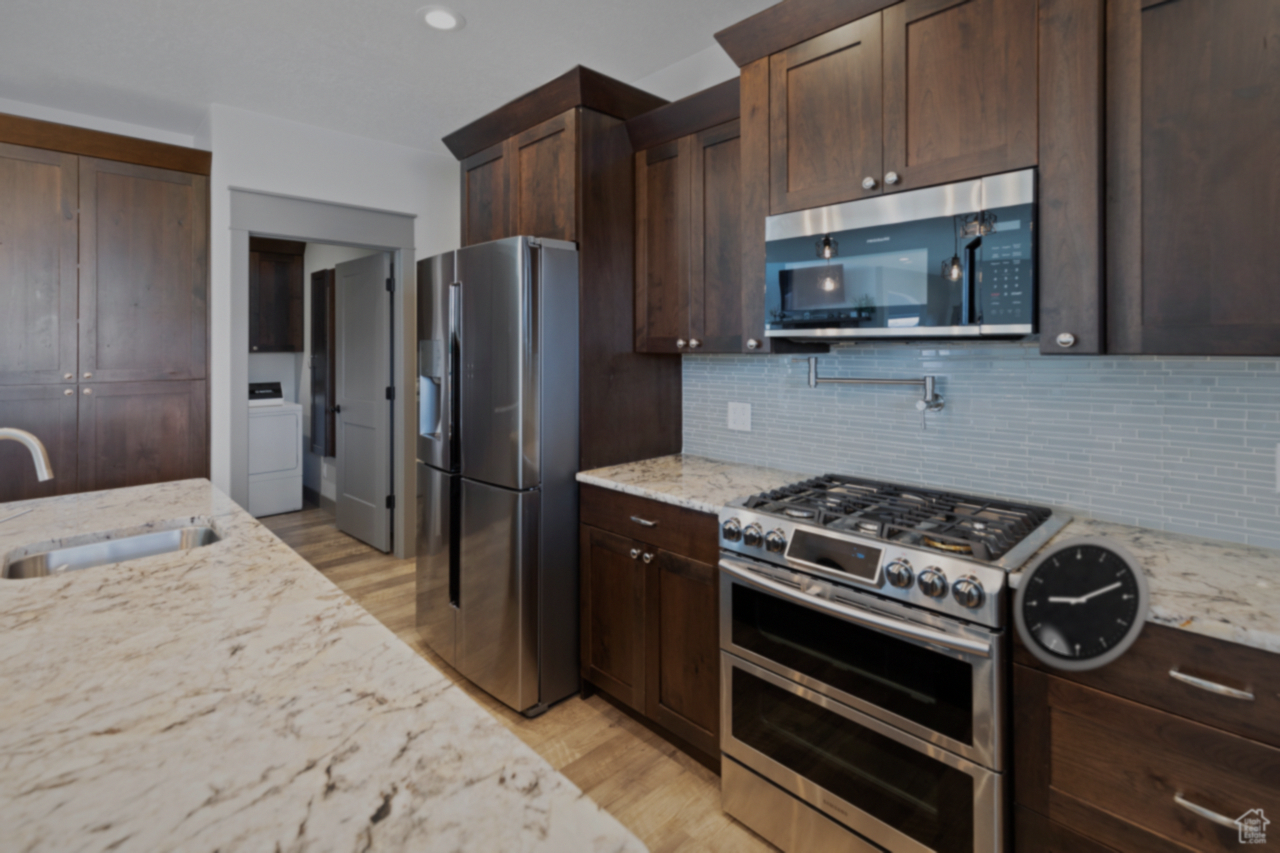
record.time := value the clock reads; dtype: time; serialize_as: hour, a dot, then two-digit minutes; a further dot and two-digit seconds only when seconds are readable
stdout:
9.12
